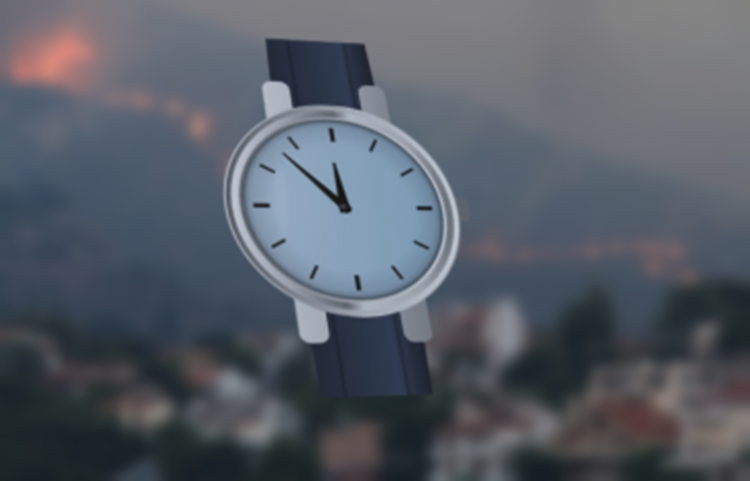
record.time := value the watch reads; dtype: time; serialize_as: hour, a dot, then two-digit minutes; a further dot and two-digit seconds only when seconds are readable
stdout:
11.53
